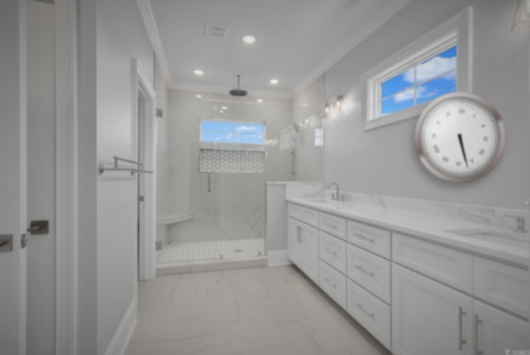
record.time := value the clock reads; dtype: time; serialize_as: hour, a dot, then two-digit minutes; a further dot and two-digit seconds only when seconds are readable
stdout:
5.27
